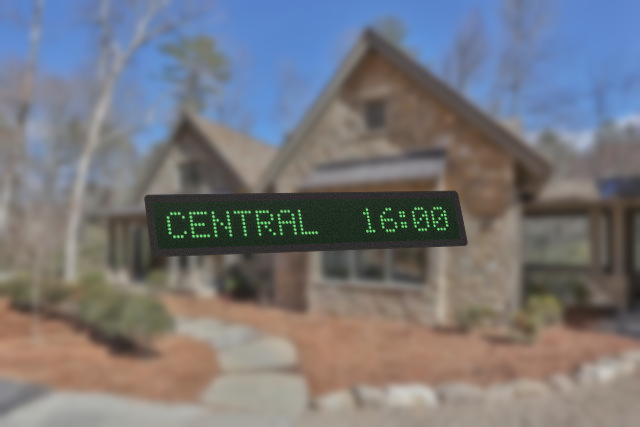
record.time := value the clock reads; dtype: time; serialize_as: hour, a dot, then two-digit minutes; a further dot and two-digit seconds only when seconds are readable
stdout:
16.00
